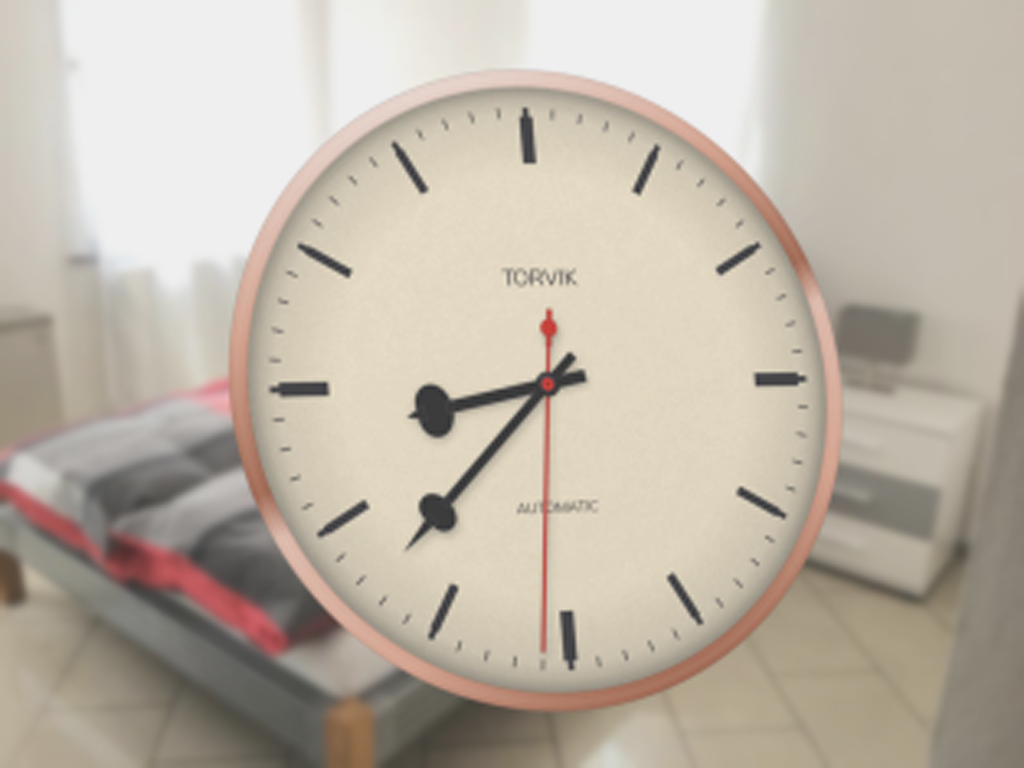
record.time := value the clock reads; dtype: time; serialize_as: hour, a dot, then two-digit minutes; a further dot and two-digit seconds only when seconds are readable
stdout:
8.37.31
